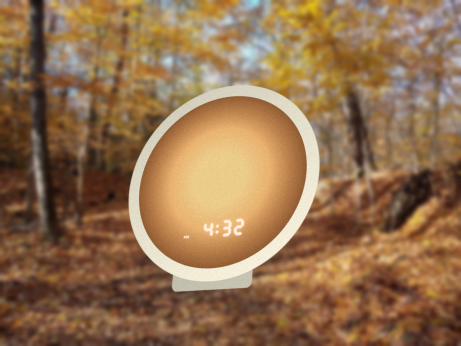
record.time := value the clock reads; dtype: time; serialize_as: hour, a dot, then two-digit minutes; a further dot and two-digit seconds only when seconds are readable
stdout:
4.32
